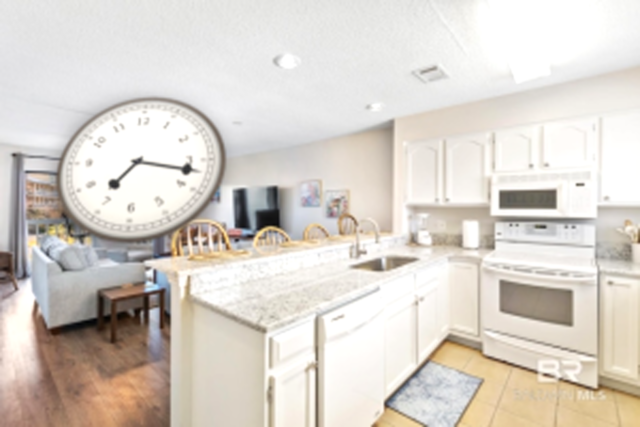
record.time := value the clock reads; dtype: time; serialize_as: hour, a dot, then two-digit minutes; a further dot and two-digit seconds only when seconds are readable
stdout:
7.17
